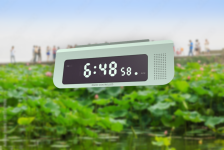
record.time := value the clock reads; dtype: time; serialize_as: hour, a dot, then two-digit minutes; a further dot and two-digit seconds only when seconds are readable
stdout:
6.48.58
